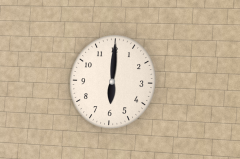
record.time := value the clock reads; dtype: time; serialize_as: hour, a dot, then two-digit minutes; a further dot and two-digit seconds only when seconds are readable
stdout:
6.00
